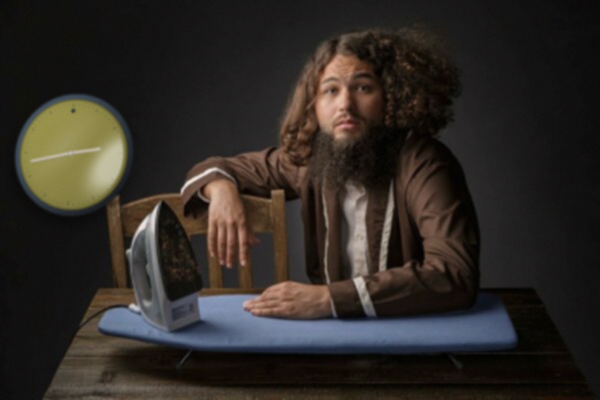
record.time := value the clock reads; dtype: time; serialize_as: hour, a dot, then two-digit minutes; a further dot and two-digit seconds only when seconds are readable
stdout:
2.43
